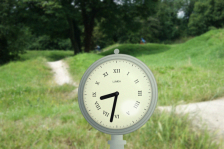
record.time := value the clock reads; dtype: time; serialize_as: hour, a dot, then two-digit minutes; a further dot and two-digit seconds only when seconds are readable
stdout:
8.32
